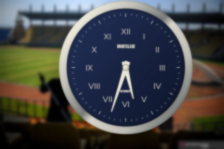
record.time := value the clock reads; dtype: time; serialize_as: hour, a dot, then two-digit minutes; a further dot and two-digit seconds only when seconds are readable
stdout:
5.33
